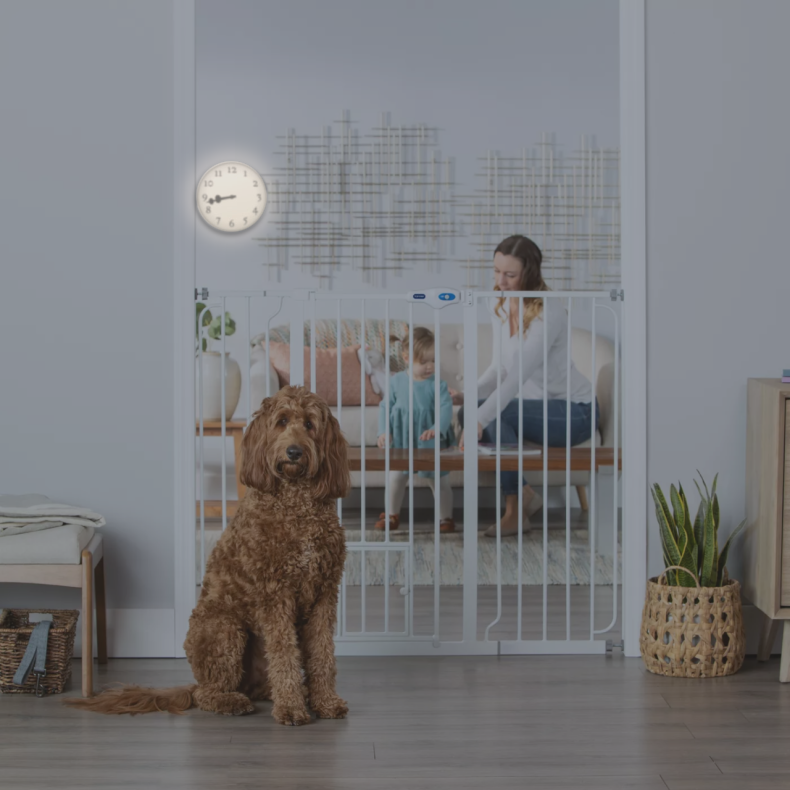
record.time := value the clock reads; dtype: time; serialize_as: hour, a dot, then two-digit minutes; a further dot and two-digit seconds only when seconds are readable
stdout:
8.43
